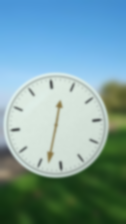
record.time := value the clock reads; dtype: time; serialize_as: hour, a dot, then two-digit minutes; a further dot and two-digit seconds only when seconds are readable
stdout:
12.33
